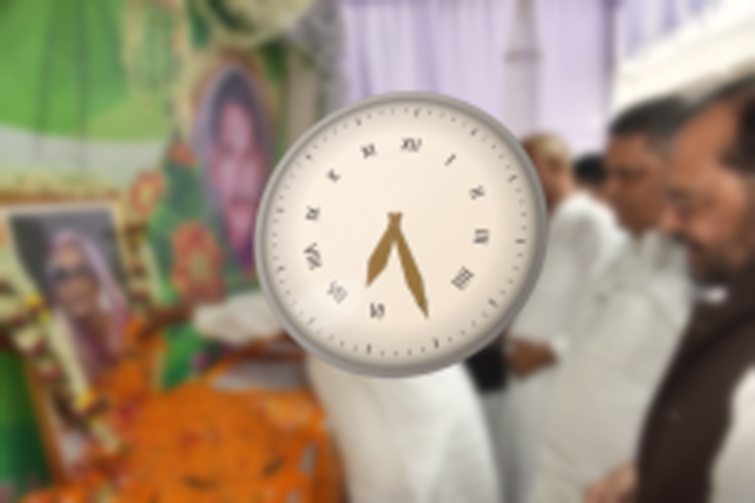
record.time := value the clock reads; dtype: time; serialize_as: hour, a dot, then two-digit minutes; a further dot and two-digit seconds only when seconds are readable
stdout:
6.25
